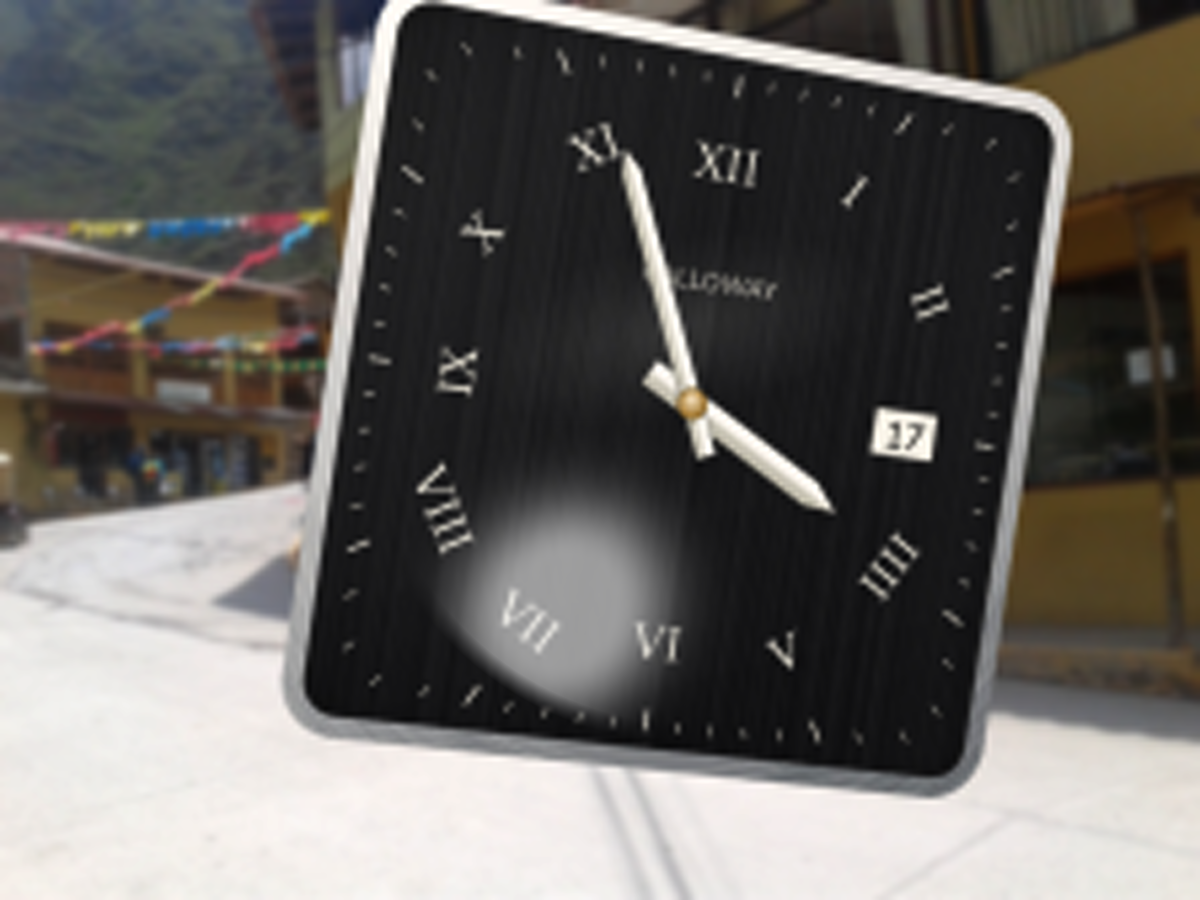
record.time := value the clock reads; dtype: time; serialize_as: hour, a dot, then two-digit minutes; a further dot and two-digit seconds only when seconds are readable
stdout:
3.56
